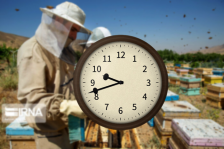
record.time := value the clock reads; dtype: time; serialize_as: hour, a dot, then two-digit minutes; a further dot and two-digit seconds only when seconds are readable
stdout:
9.42
